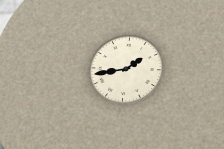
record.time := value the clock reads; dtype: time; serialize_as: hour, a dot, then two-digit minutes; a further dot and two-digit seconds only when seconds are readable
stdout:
1.43
